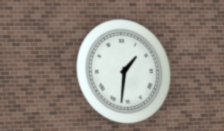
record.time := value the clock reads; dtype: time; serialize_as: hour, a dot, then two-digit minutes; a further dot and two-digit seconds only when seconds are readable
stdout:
1.32
